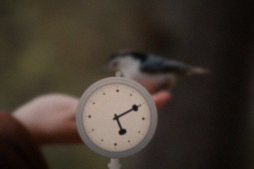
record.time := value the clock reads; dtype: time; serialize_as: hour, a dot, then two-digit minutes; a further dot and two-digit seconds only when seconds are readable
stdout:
5.10
